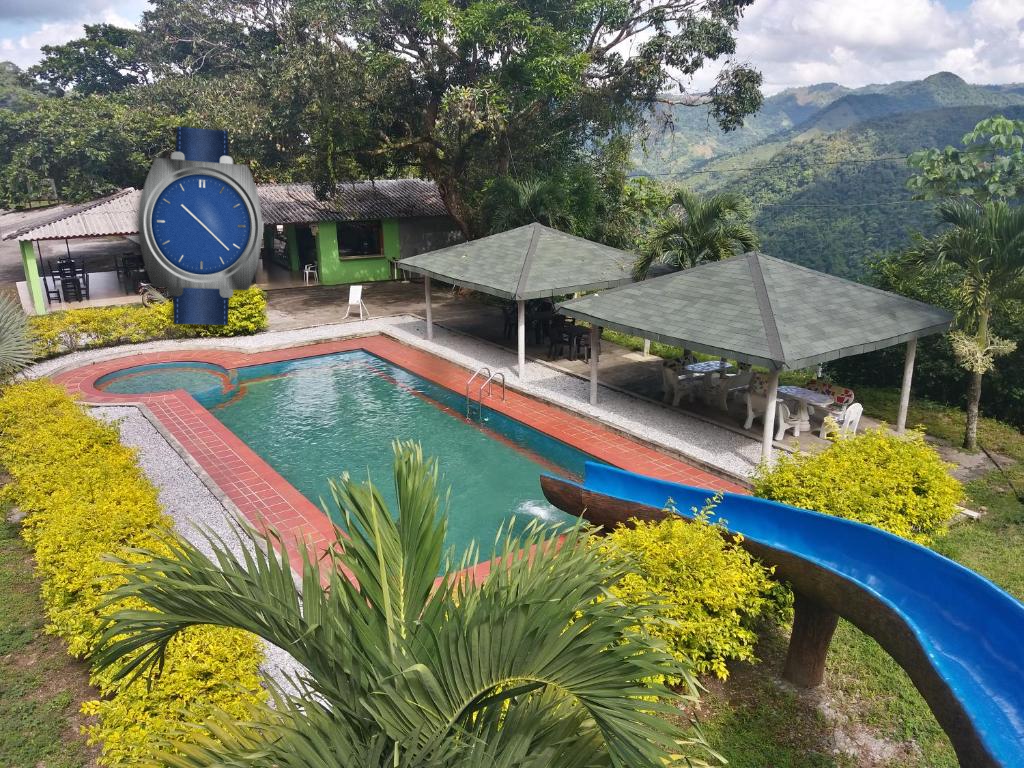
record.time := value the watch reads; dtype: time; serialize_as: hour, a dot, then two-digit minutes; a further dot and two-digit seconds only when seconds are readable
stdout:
10.22
